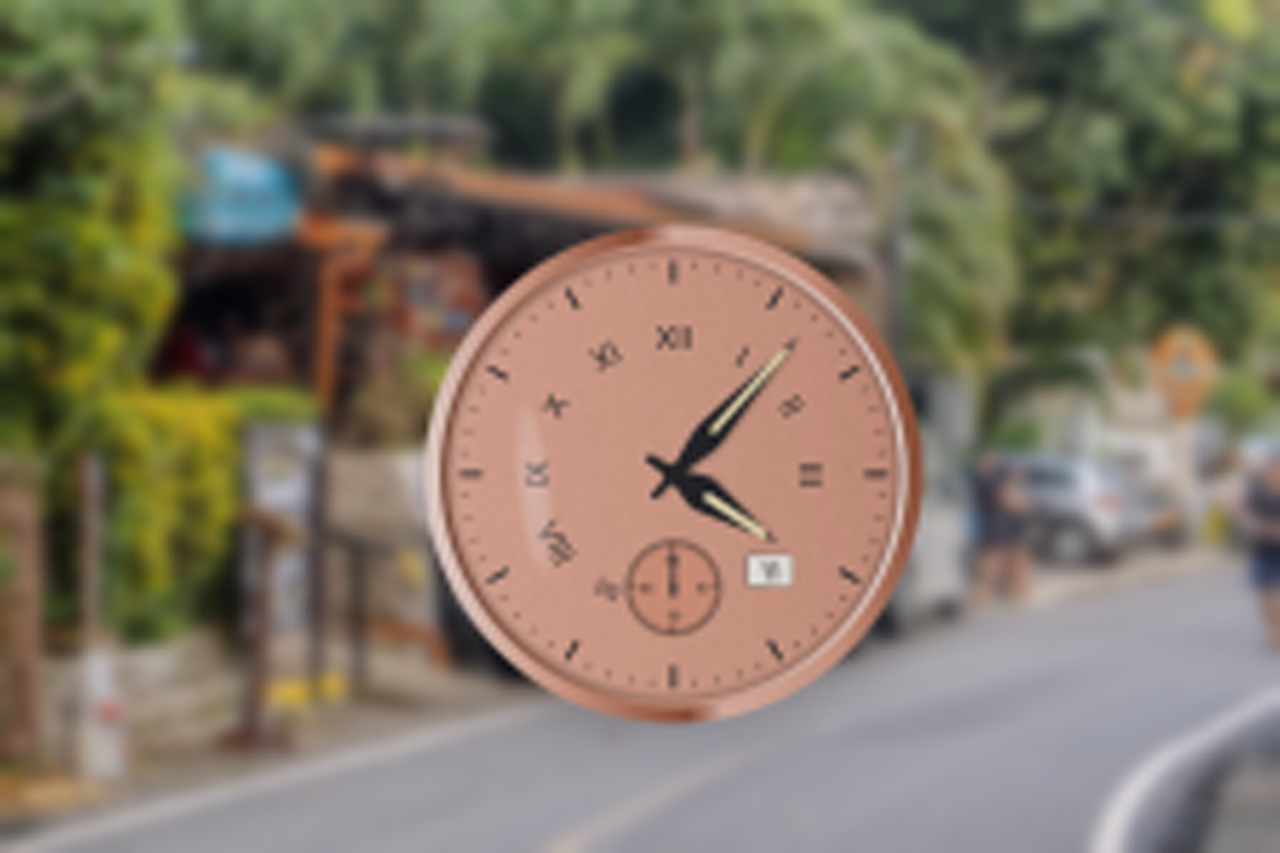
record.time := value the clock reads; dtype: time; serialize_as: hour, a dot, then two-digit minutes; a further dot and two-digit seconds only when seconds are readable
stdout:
4.07
